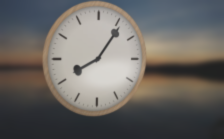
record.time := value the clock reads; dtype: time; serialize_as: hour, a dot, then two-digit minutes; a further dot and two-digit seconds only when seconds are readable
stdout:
8.06
